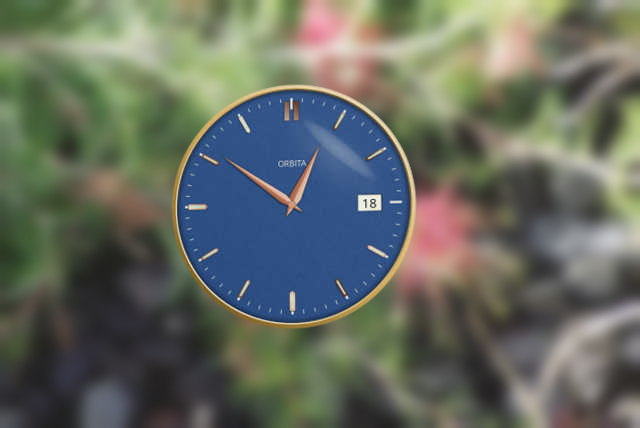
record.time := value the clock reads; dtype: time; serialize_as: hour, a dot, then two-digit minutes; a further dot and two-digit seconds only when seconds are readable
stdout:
12.51
